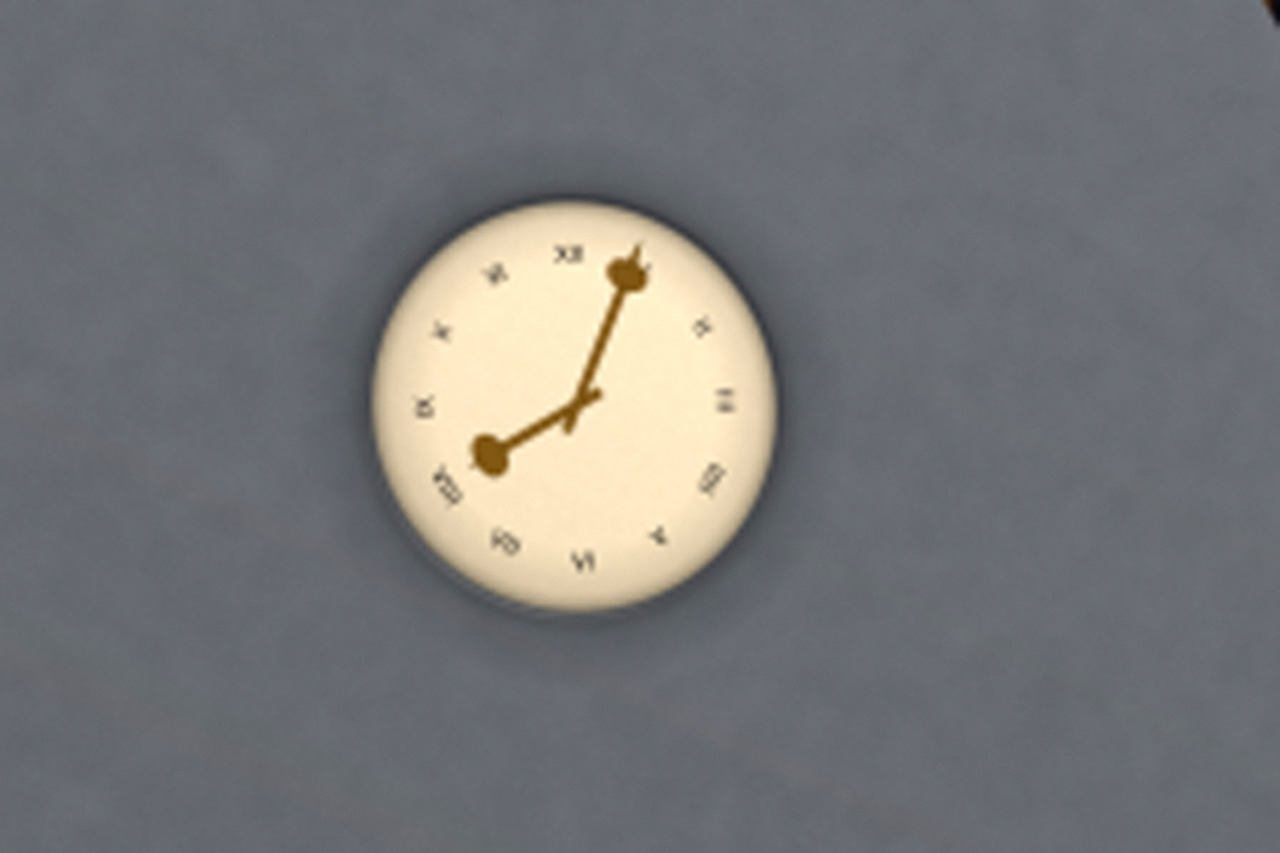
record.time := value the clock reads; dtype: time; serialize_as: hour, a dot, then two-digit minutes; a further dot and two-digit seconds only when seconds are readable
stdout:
8.04
